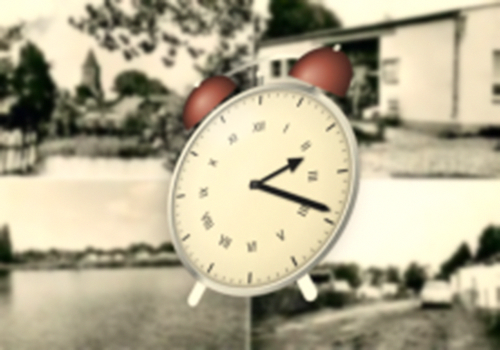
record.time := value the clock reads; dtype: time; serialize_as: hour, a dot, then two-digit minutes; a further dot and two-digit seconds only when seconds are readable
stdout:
2.19
